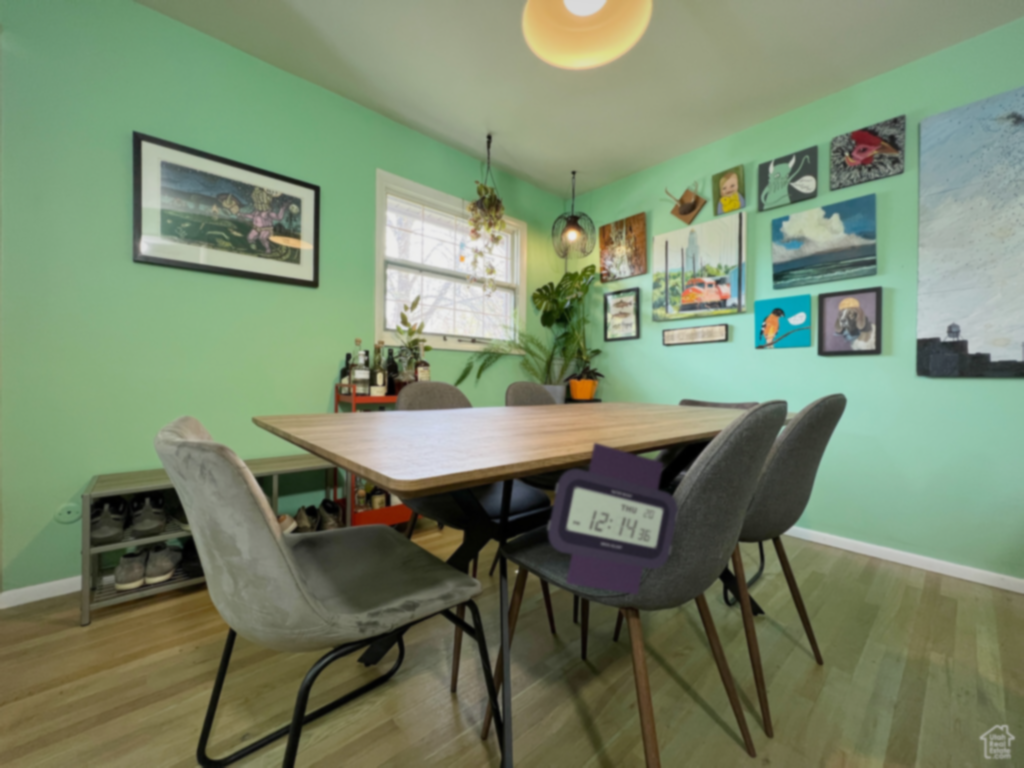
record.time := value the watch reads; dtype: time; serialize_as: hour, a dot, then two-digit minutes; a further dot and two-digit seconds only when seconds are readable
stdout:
12.14
